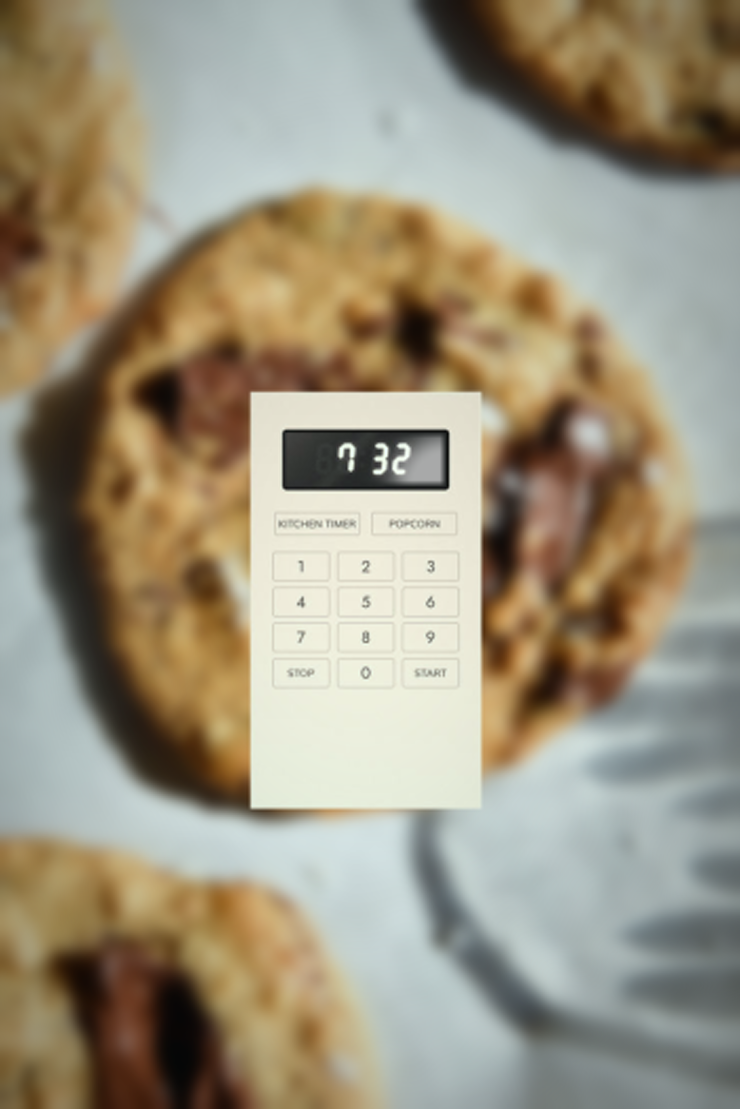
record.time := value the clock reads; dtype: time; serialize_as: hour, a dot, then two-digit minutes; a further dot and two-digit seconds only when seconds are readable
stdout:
7.32
